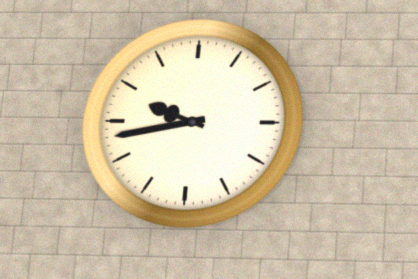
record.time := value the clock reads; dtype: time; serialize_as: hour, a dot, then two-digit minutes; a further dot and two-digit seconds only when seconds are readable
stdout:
9.43
